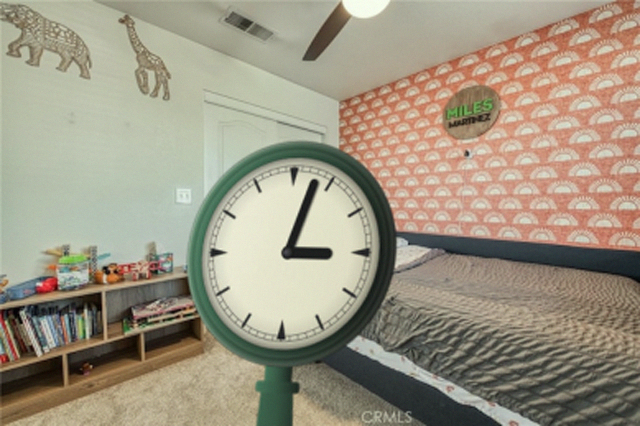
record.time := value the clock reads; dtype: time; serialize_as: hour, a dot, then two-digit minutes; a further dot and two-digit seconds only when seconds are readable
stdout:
3.03
